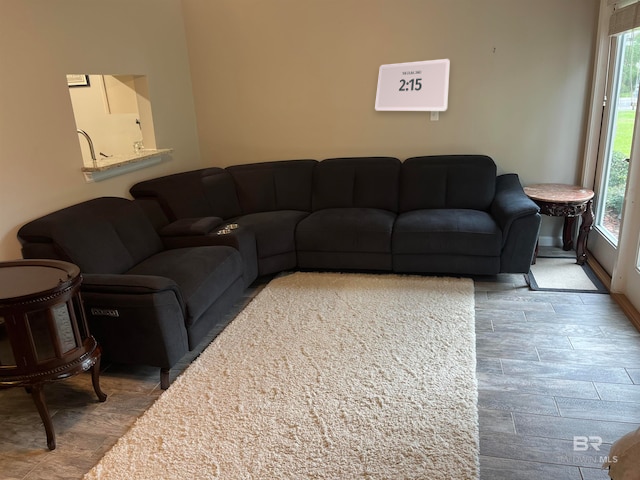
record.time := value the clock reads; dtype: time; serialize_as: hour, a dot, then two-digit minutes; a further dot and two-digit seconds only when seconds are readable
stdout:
2.15
